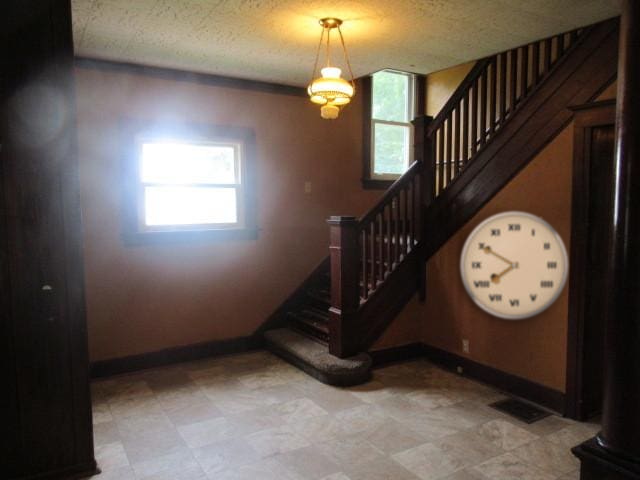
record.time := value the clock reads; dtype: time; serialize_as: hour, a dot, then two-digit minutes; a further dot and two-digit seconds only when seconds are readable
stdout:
7.50
